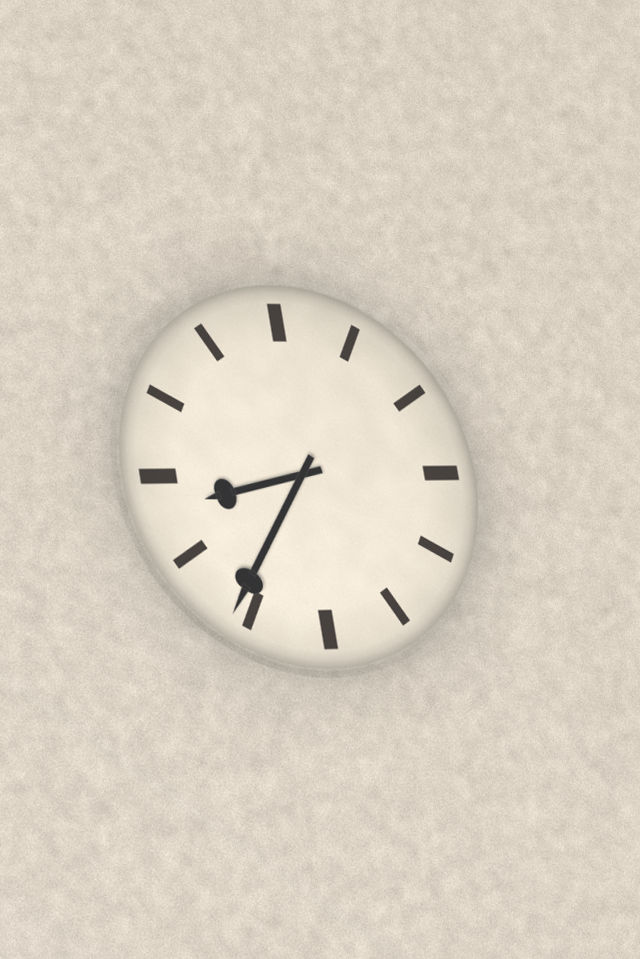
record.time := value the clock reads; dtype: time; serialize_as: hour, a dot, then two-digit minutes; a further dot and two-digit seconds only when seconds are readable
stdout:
8.36
